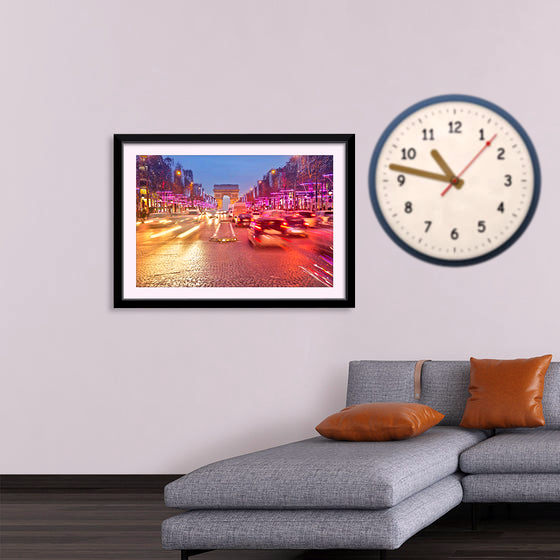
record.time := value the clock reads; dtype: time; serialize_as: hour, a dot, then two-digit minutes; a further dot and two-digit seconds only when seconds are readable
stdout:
10.47.07
